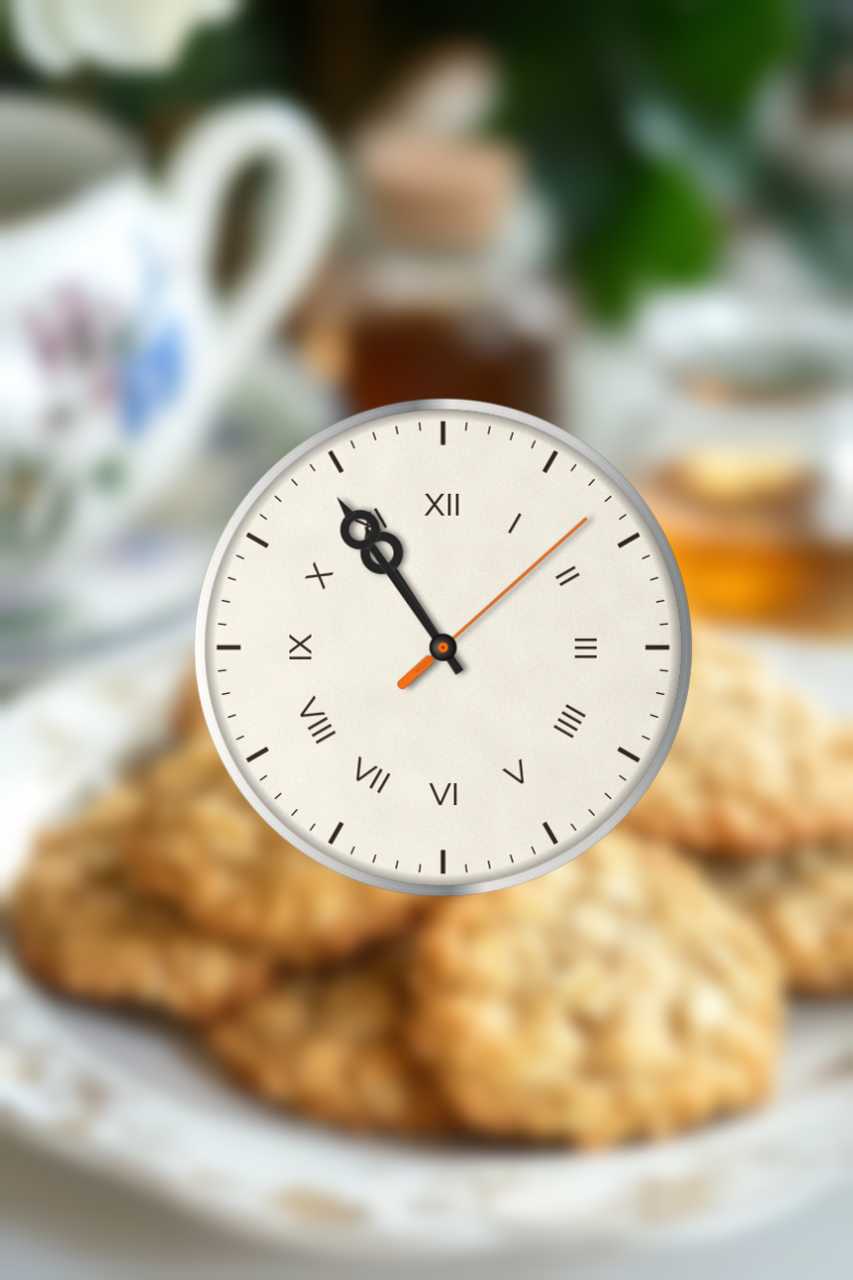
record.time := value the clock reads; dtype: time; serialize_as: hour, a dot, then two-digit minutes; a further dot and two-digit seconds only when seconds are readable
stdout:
10.54.08
